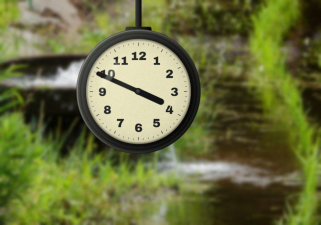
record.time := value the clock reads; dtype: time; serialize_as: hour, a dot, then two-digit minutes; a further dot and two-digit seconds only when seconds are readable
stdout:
3.49
